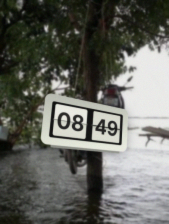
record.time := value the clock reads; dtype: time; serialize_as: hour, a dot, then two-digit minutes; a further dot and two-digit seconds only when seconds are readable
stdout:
8.49
